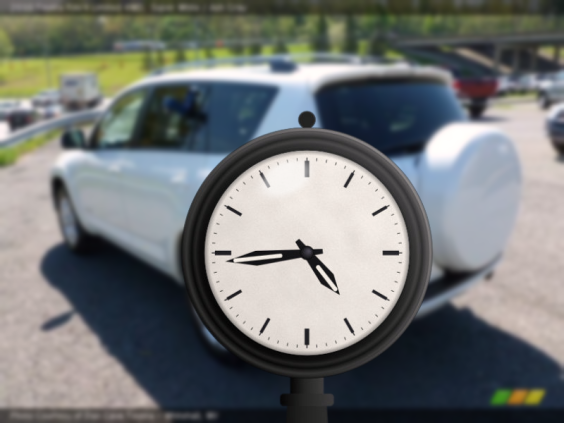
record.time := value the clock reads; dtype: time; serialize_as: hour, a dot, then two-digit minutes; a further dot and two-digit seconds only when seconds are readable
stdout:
4.44
